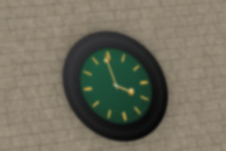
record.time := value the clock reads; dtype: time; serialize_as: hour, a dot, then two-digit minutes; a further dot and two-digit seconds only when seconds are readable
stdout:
3.59
